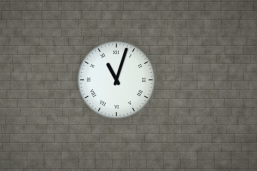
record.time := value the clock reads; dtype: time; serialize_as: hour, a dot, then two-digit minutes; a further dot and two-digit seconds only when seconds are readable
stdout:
11.03
